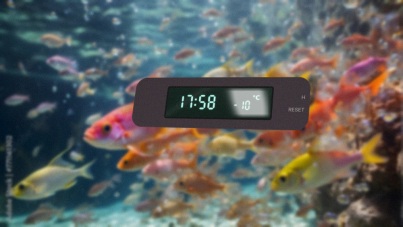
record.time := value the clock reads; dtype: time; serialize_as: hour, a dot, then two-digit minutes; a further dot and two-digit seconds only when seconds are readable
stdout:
17.58
